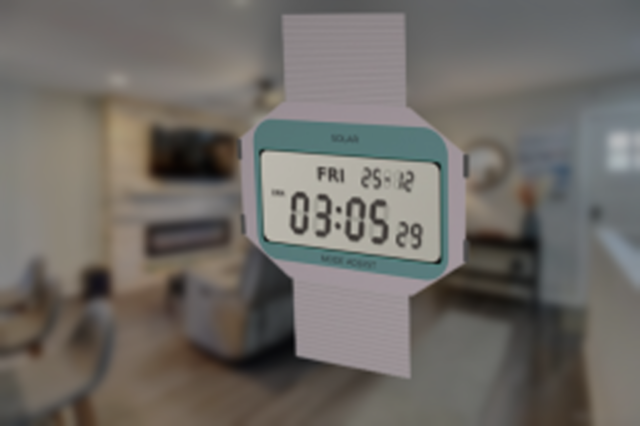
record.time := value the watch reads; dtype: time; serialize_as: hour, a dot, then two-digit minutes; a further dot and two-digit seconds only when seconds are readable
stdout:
3.05.29
